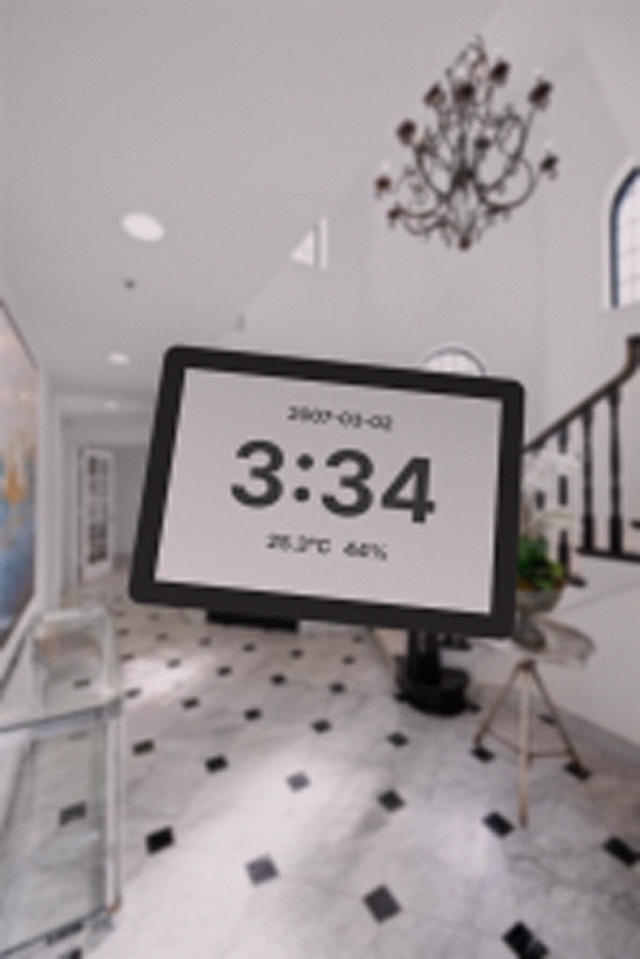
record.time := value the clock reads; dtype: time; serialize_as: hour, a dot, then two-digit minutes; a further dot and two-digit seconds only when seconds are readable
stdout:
3.34
